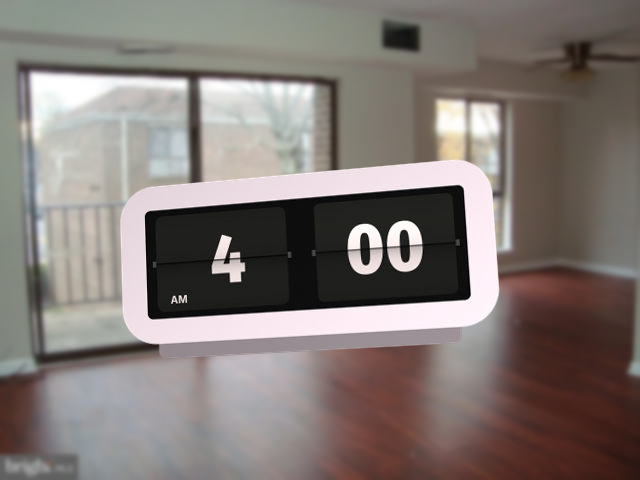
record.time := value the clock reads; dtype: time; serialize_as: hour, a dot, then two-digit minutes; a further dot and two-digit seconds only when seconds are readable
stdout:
4.00
